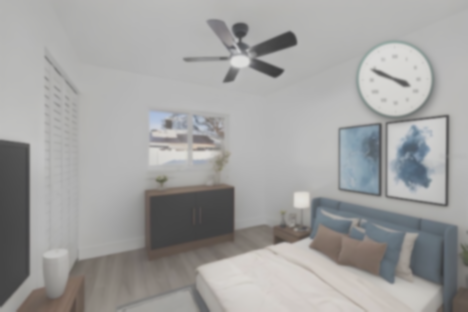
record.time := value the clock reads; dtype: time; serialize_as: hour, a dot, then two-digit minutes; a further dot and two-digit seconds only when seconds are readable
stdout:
3.49
